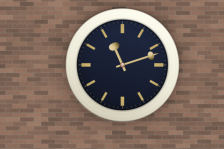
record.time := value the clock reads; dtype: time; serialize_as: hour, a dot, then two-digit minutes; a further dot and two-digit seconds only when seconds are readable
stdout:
11.12
